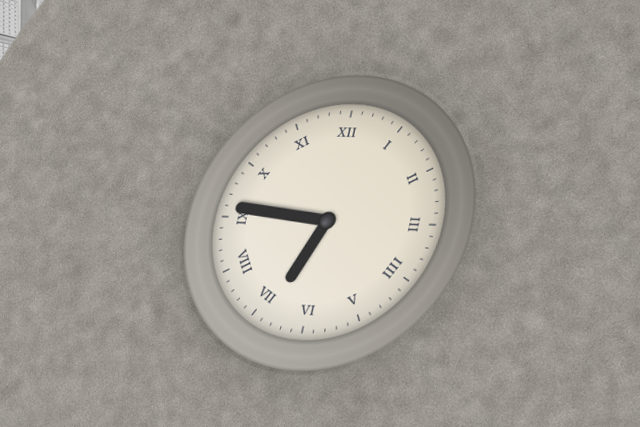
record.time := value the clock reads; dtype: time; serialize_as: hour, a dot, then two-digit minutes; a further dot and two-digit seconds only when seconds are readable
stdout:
6.46
